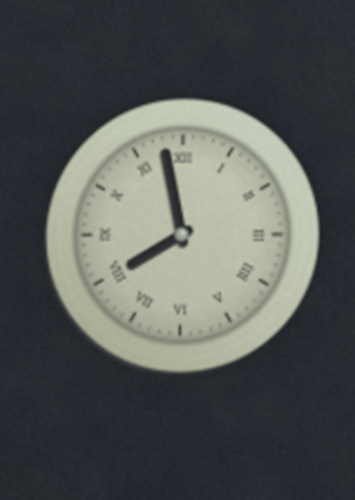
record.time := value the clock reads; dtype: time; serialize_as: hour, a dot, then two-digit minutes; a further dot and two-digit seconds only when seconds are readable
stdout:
7.58
